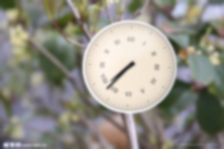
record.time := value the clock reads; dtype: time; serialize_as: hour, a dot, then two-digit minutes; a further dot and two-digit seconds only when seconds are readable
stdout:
7.37
